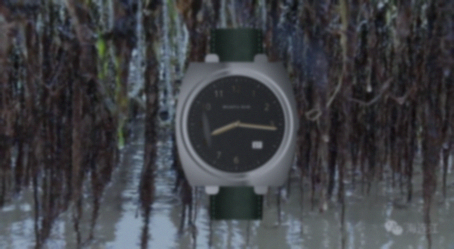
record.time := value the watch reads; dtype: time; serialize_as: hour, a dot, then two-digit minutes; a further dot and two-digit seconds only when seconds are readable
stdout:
8.16
